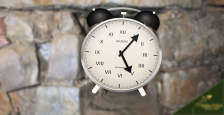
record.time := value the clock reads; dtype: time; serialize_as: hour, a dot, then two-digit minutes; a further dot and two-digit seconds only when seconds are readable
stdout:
5.06
